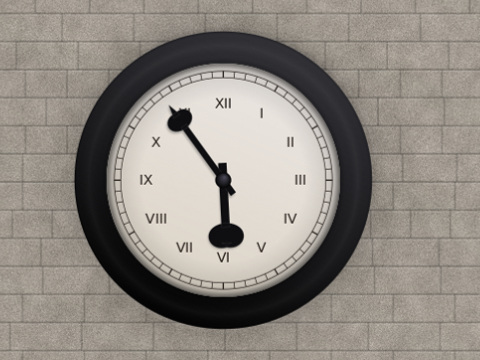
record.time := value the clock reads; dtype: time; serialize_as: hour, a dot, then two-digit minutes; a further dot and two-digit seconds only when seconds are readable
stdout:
5.54
